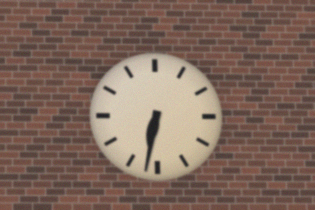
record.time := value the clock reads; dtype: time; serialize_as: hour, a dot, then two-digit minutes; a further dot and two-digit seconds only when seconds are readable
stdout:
6.32
